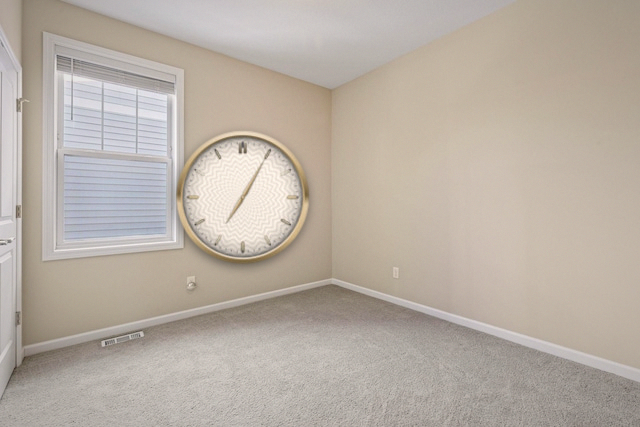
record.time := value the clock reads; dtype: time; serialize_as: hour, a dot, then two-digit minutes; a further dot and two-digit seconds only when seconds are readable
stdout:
7.05
